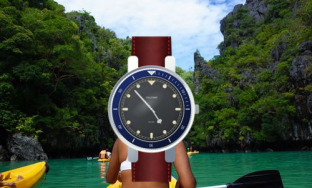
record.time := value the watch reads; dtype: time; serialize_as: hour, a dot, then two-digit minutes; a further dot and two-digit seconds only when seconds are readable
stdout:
4.53
